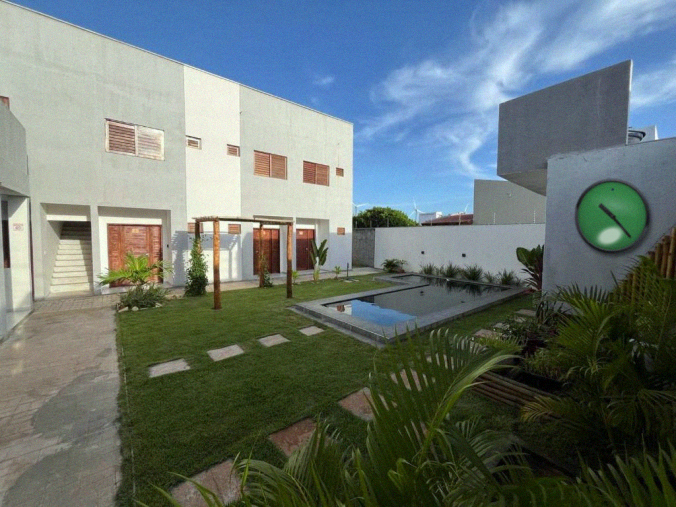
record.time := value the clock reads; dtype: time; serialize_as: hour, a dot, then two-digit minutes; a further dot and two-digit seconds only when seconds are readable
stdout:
10.23
